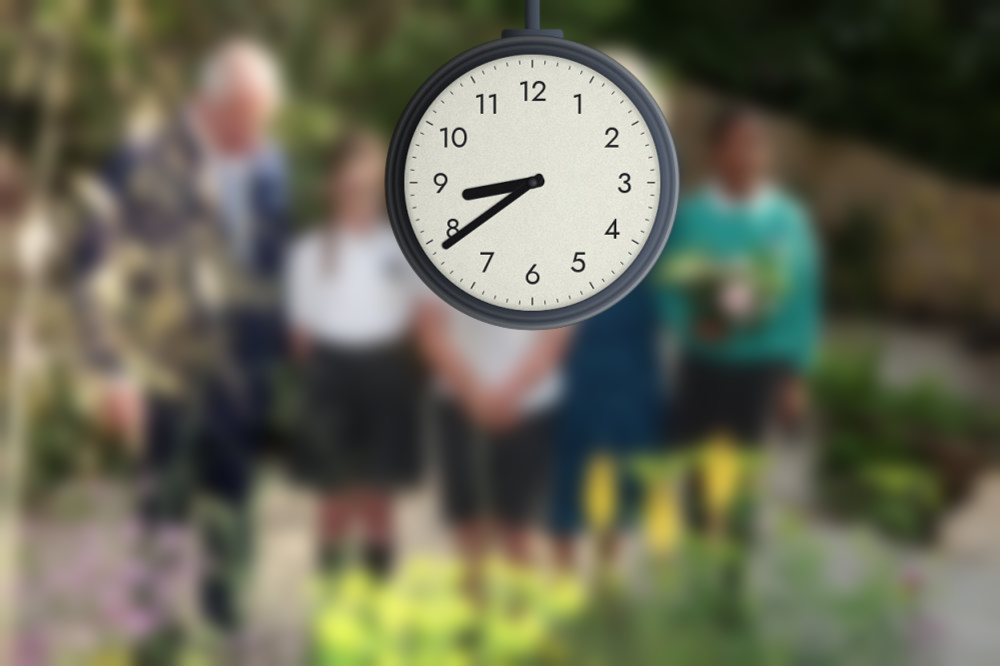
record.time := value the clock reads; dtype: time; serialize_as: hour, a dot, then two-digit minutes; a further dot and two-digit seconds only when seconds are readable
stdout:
8.39
